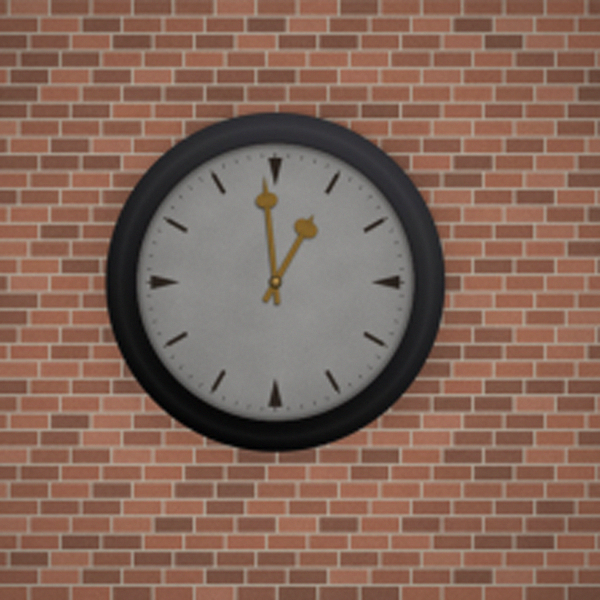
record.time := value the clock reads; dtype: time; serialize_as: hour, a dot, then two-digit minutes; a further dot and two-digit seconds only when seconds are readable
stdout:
12.59
